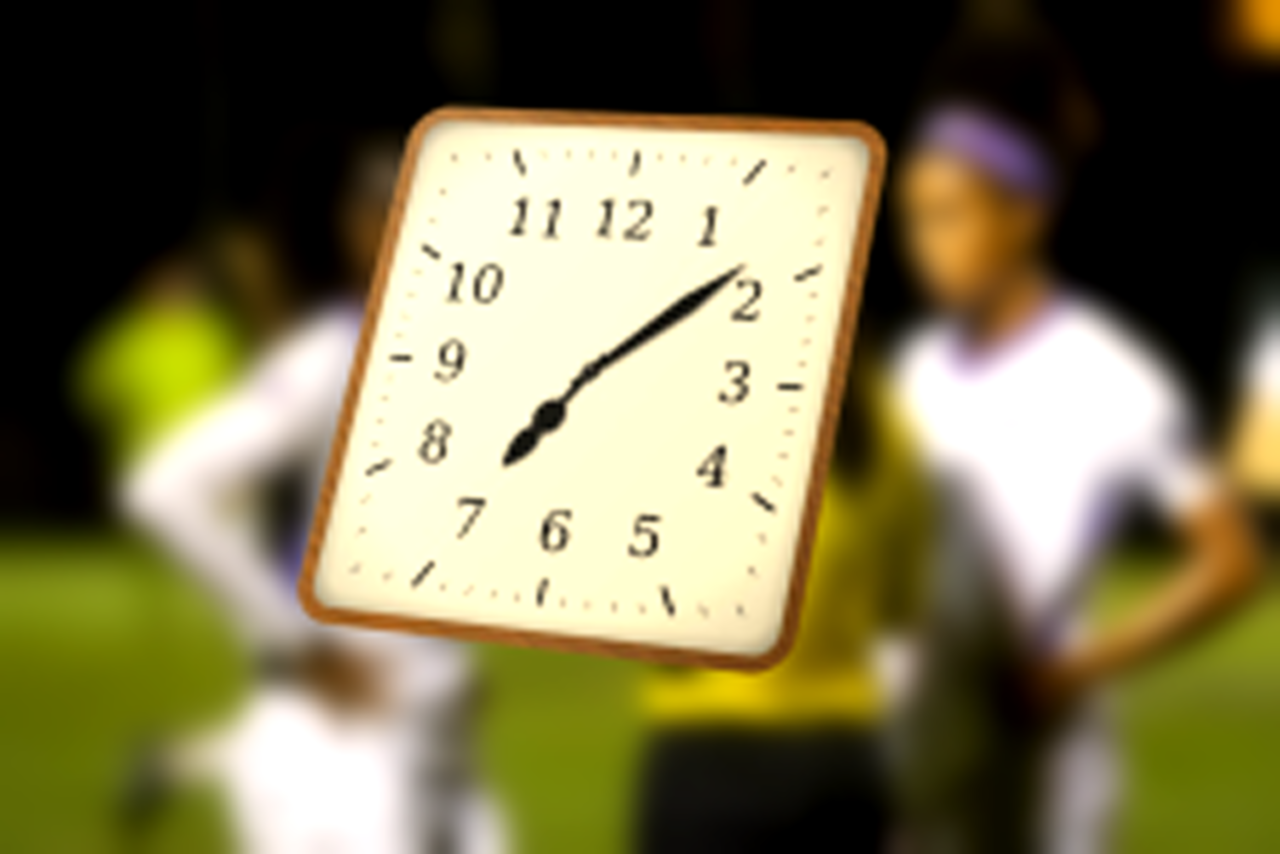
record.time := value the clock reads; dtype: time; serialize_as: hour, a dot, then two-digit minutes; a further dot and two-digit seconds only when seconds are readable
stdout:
7.08
